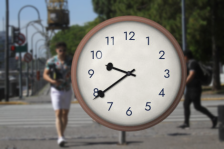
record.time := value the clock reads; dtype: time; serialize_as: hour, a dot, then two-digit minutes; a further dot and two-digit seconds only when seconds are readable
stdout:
9.39
